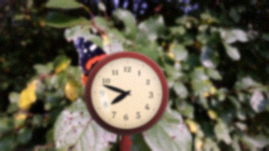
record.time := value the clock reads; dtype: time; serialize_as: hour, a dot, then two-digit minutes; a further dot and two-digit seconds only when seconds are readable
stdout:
7.48
